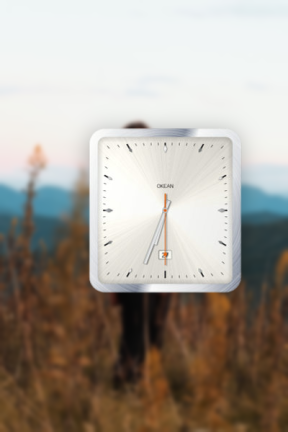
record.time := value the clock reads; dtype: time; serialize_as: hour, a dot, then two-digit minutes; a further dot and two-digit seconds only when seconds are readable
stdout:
6.33.30
